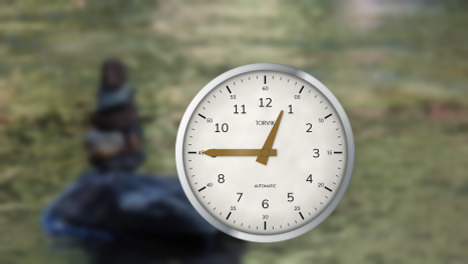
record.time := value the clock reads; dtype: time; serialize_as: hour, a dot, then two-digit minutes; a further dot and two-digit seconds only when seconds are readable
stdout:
12.45
